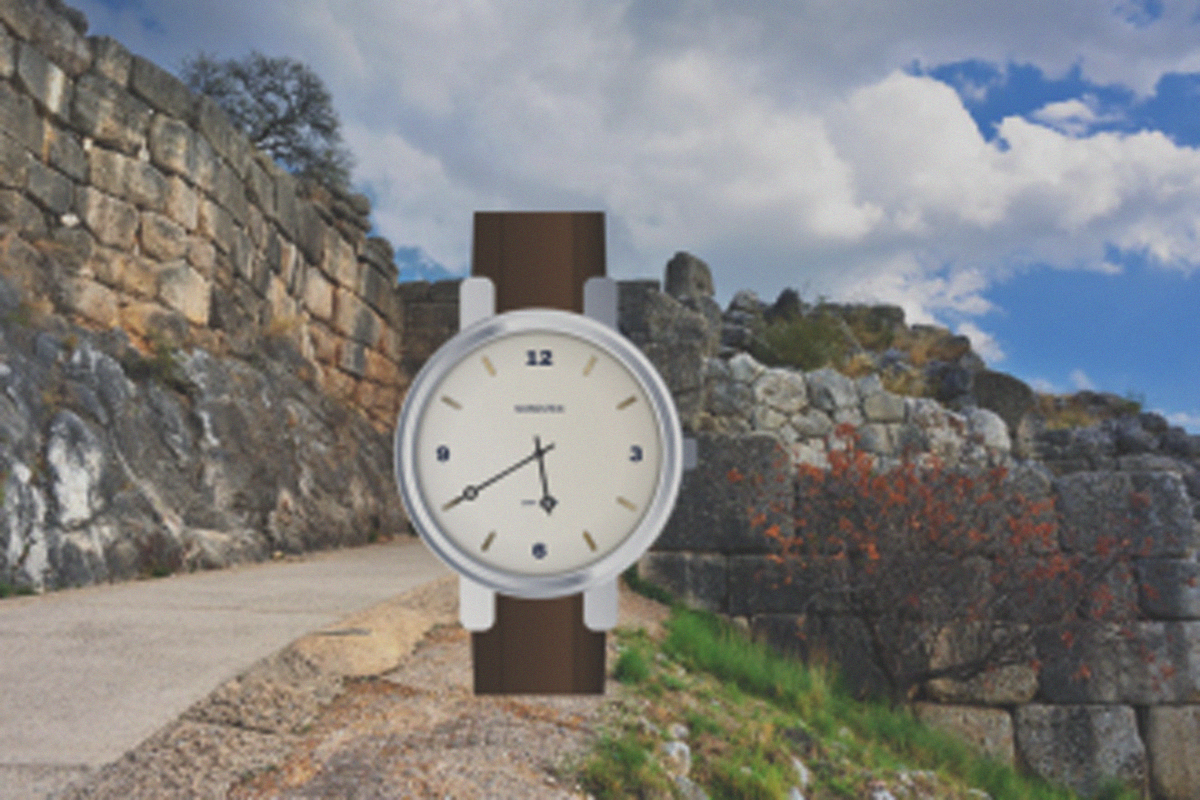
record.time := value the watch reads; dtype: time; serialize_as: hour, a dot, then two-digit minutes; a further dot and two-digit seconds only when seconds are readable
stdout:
5.40
